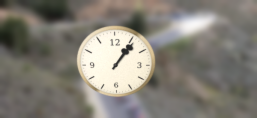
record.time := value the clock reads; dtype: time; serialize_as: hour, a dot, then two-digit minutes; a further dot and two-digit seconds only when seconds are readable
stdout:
1.06
